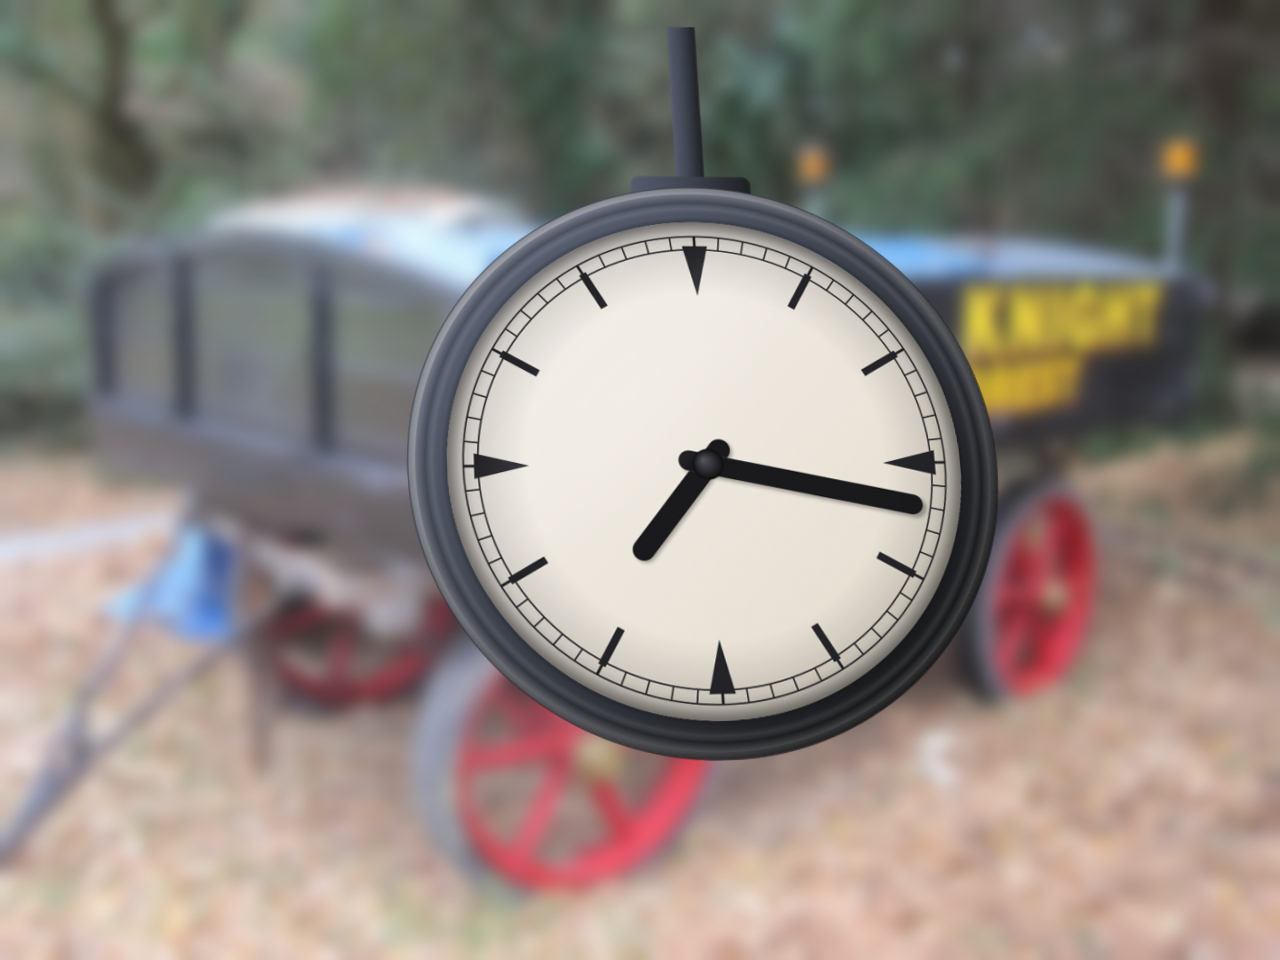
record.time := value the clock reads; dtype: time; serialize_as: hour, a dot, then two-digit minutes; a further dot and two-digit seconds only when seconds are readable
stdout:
7.17
